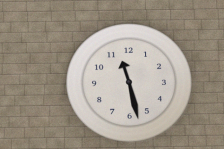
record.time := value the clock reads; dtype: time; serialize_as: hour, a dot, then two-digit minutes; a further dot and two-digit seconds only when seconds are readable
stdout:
11.28
